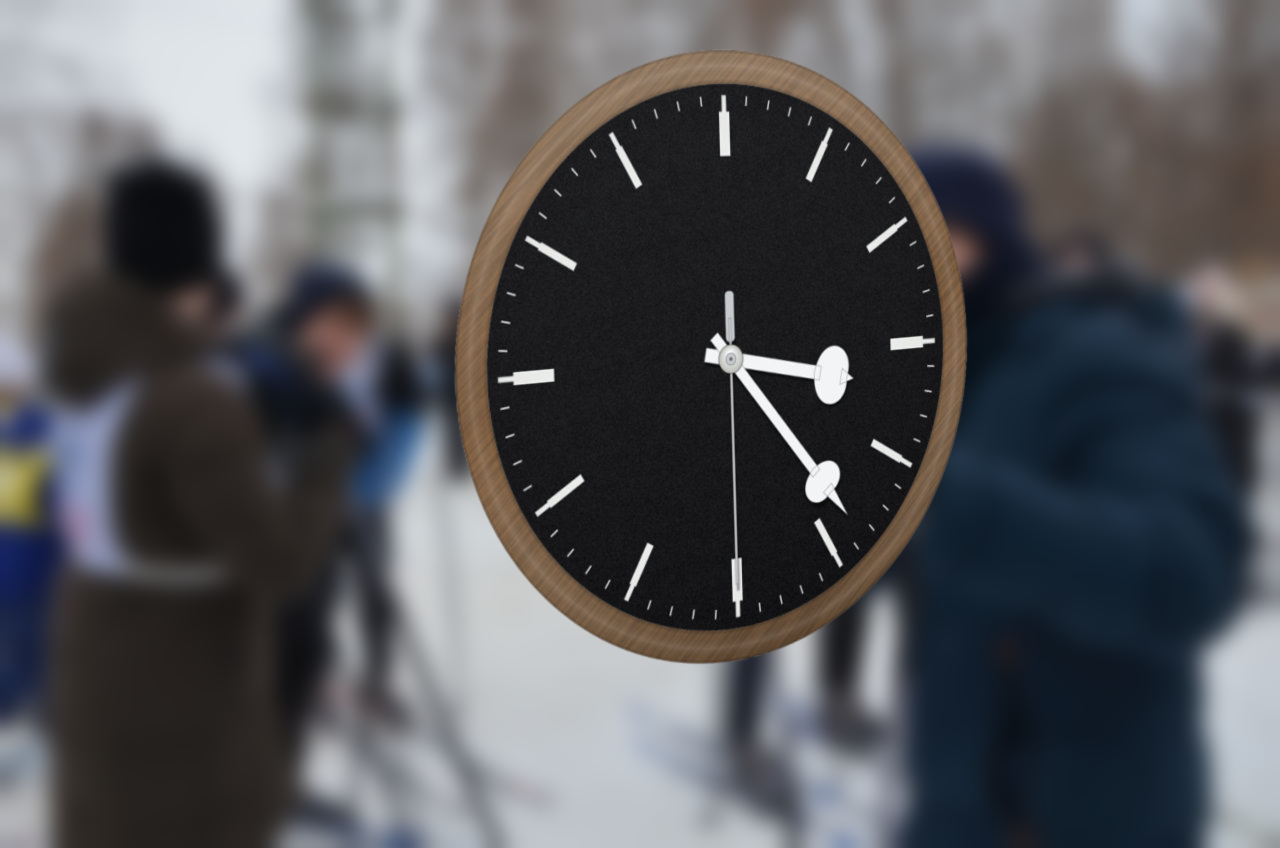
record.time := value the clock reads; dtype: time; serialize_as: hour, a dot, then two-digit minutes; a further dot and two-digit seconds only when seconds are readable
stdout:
3.23.30
